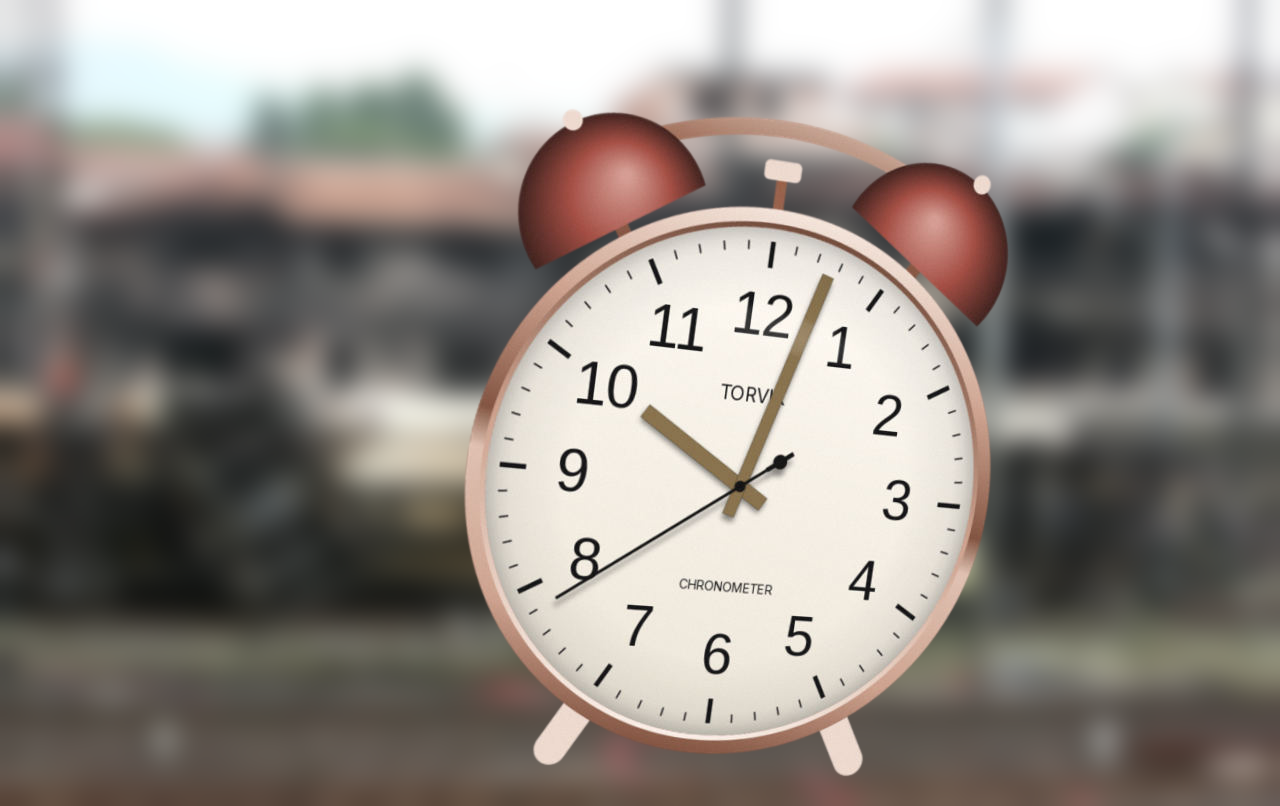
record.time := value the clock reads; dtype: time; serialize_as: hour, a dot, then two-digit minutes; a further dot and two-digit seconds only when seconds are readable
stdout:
10.02.39
